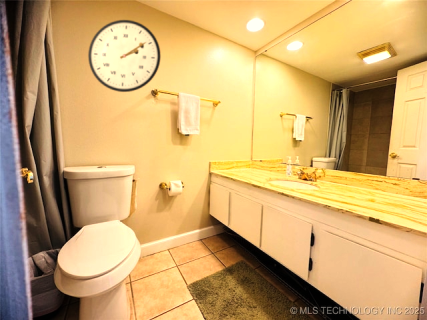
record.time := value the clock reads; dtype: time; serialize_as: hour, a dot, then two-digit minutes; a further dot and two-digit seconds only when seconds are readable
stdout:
2.09
